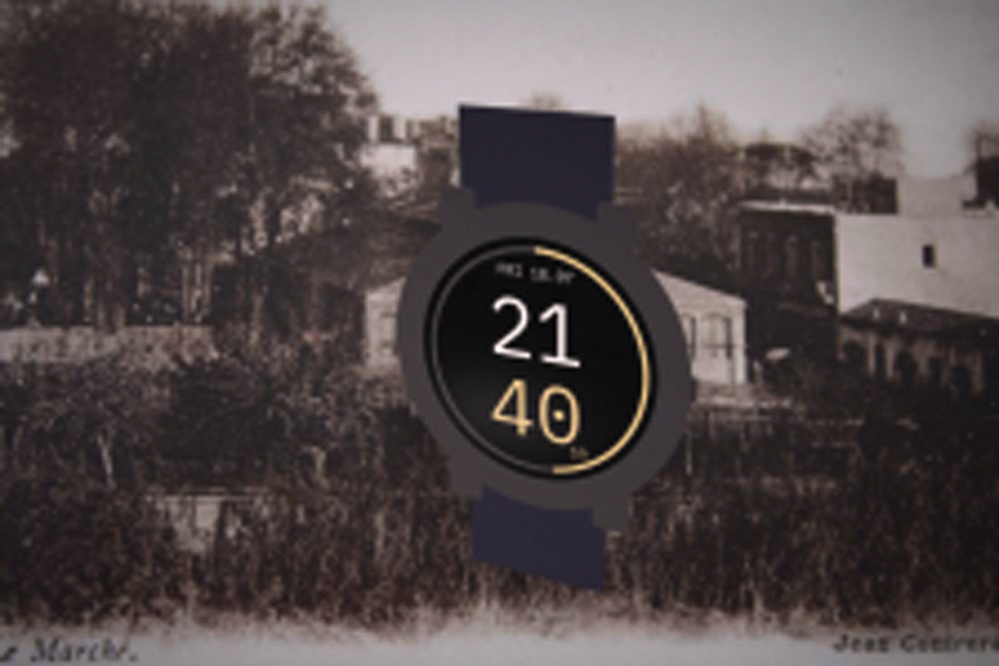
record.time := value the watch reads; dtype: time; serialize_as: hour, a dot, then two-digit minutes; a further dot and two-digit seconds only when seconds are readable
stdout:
21.40
